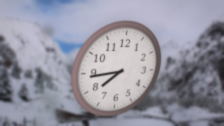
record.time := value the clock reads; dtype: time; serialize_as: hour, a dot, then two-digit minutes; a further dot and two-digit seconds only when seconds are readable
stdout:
7.44
